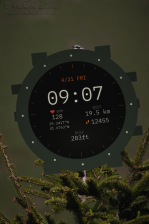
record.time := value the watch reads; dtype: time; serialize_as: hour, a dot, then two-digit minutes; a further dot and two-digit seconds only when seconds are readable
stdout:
9.07
